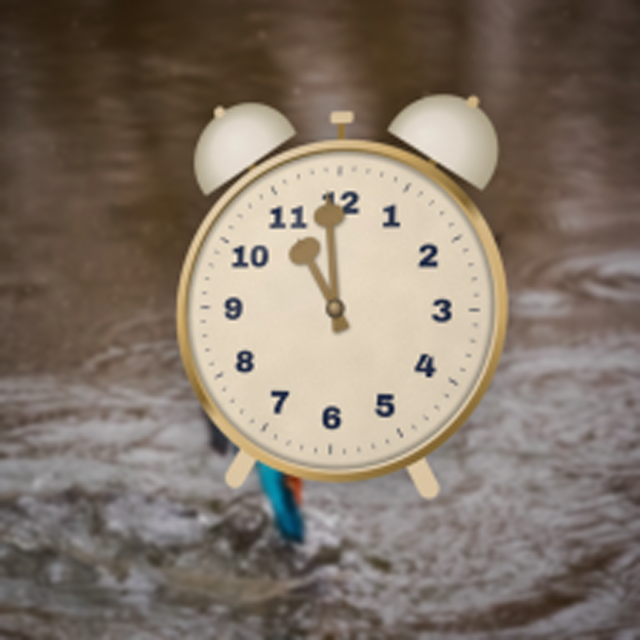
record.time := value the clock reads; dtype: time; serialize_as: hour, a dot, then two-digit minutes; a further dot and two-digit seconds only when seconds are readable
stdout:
10.59
